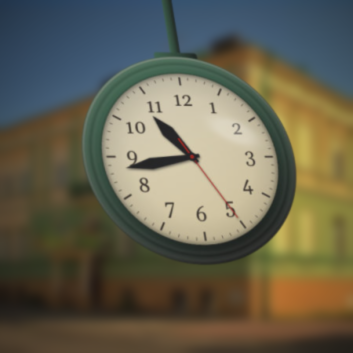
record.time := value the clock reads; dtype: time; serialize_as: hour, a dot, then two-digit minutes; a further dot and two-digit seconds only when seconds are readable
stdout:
10.43.25
